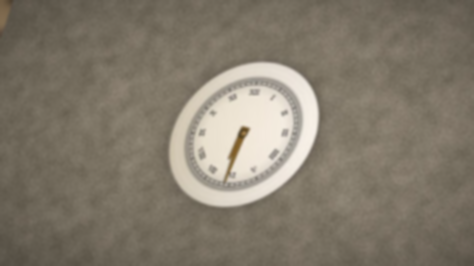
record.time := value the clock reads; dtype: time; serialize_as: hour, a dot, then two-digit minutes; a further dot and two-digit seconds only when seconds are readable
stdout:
6.31
